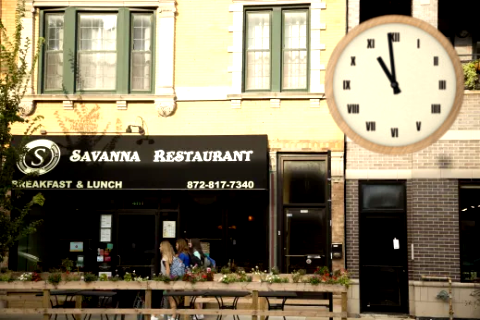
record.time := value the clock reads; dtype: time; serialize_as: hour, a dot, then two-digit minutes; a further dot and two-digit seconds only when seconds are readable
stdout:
10.59
